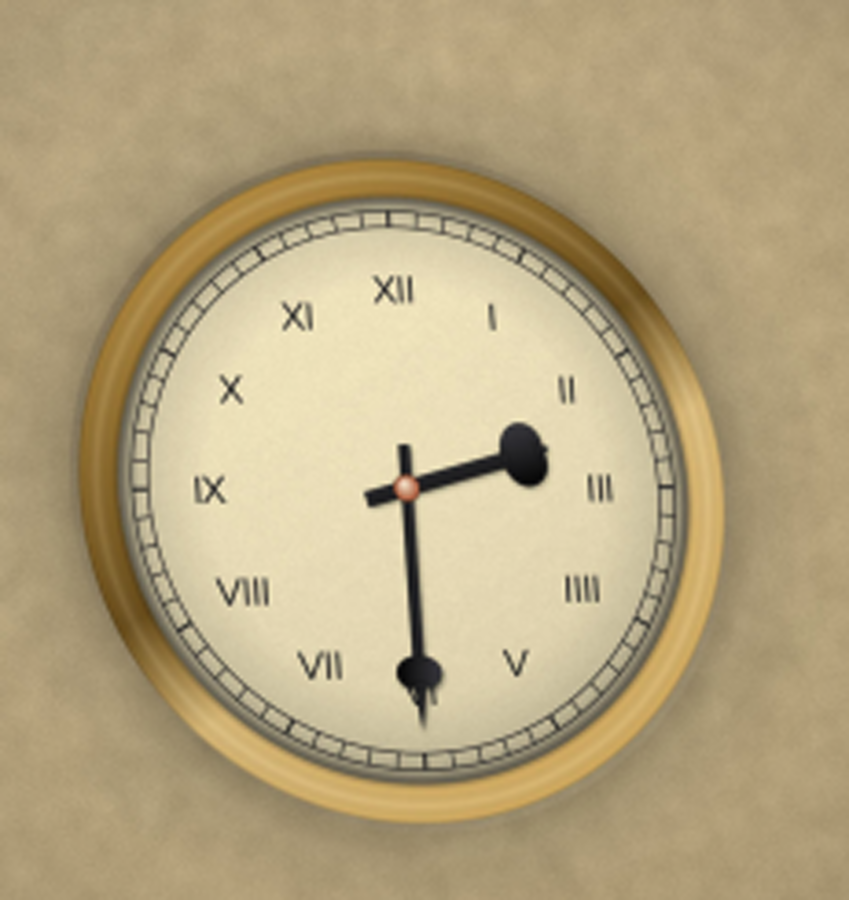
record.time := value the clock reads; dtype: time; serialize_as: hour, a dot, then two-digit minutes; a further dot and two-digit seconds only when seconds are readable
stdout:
2.30
